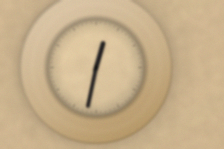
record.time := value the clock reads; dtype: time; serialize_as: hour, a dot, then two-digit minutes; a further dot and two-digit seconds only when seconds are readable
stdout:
12.32
